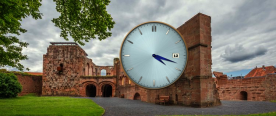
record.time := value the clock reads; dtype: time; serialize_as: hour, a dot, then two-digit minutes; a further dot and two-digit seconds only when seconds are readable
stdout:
4.18
